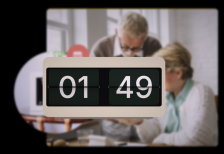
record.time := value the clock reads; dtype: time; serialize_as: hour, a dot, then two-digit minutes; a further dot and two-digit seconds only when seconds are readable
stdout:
1.49
